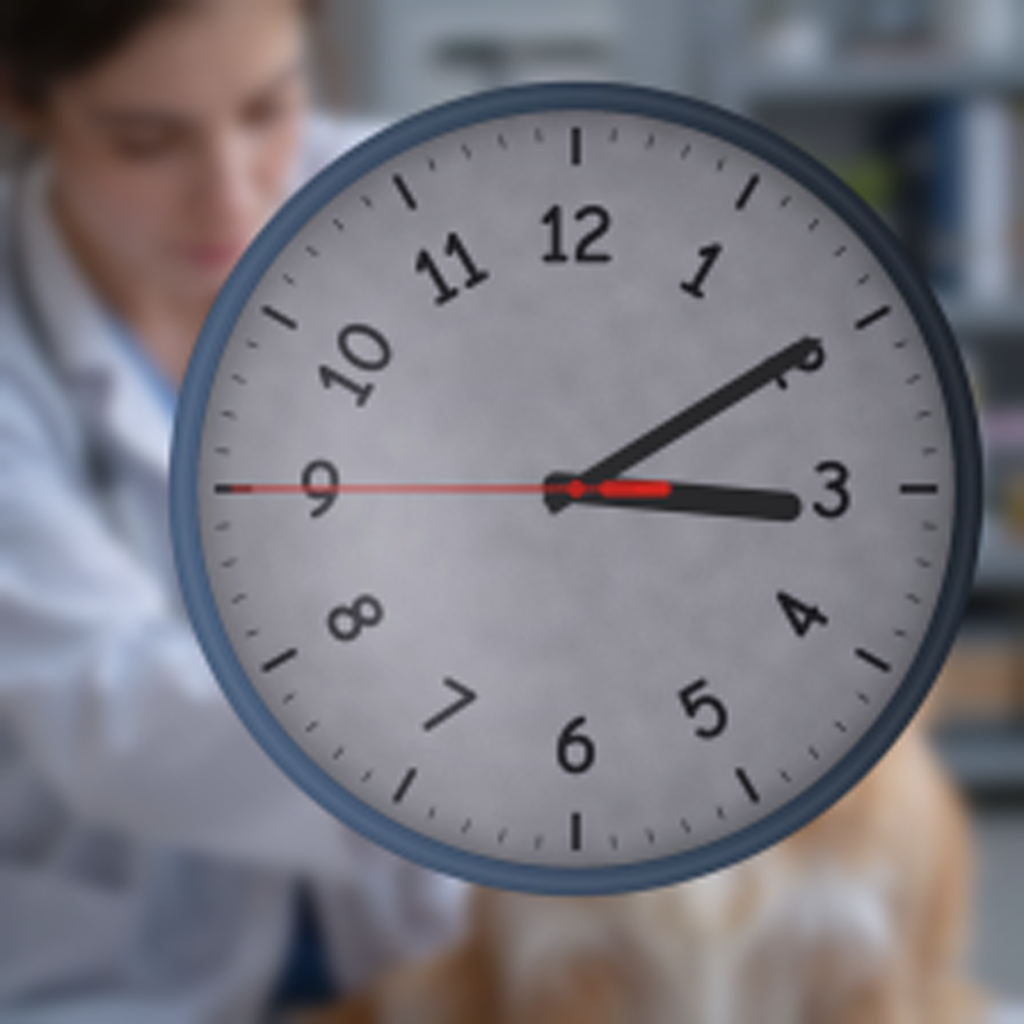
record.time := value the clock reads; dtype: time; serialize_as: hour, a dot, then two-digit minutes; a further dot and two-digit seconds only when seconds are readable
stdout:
3.09.45
